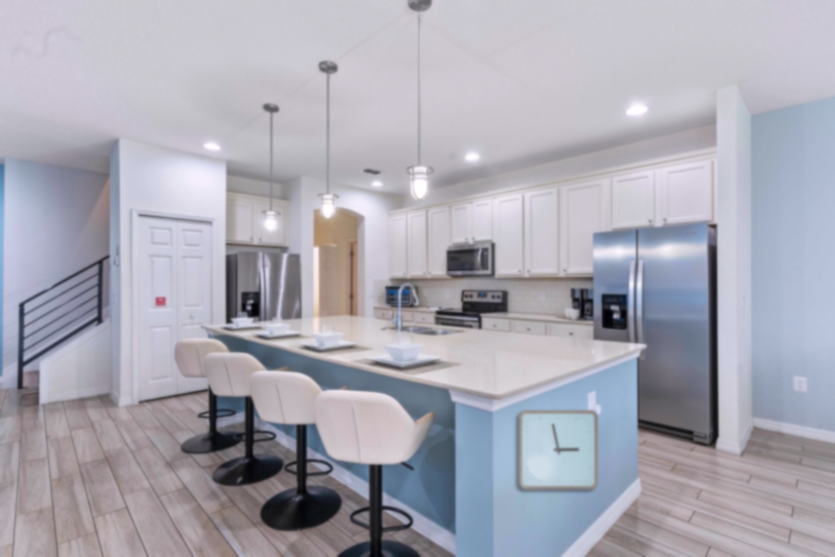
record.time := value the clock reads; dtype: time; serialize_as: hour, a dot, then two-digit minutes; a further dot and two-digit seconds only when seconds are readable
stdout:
2.58
